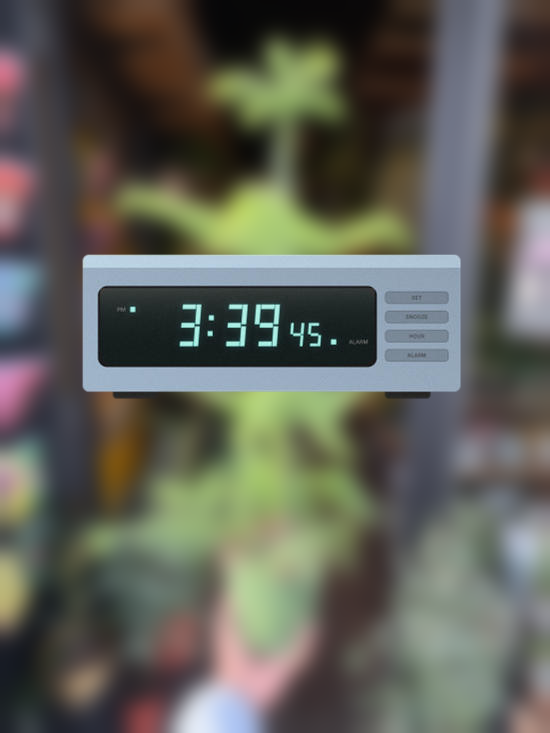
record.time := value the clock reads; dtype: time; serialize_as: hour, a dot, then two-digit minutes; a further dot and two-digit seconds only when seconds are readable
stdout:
3.39.45
